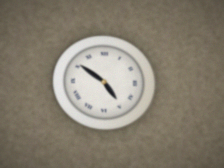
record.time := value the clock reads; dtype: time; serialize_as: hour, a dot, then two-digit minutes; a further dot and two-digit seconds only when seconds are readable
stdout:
4.51
